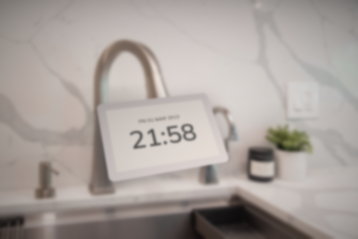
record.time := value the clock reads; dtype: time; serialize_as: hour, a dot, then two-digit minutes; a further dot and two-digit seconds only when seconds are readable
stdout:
21.58
